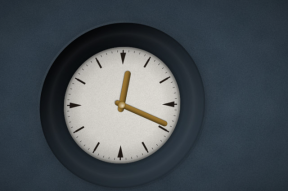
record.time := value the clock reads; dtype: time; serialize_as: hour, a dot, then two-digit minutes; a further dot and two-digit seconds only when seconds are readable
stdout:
12.19
